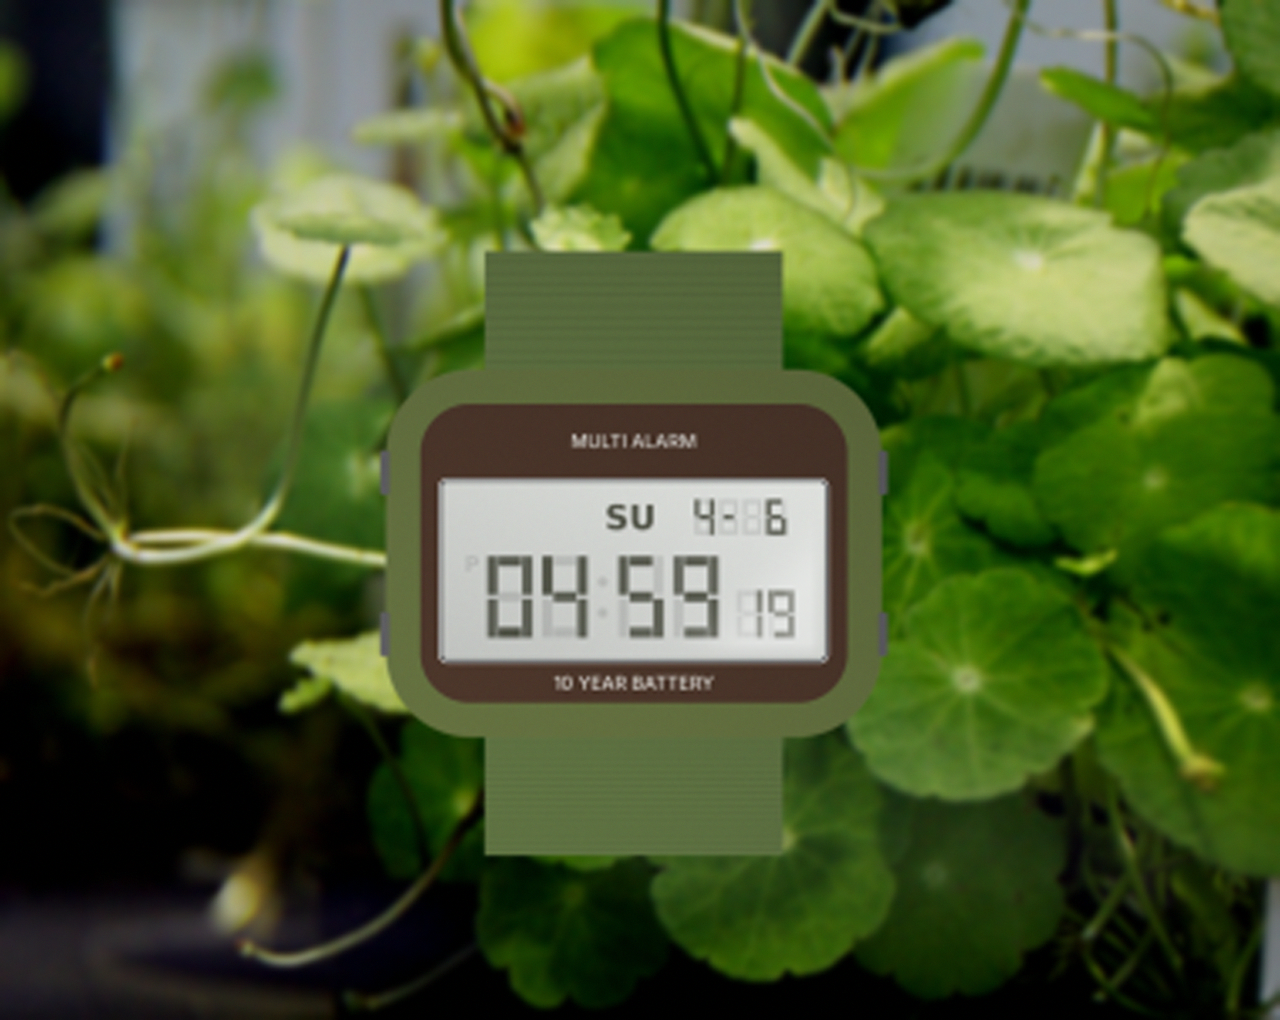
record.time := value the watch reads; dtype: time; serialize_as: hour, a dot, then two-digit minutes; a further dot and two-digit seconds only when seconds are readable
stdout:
4.59.19
